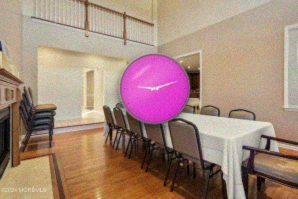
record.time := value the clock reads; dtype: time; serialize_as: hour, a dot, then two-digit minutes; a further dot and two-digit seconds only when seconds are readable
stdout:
9.12
